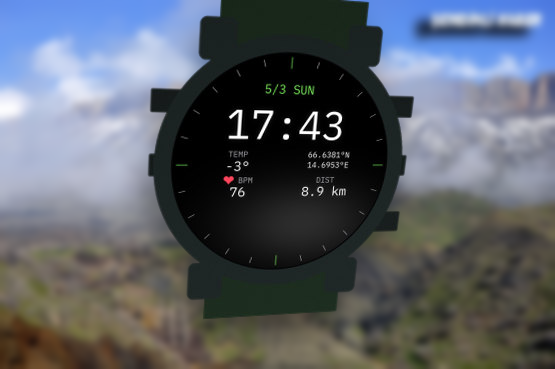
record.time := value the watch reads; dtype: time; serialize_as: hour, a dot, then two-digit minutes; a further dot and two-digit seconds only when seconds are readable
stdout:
17.43
